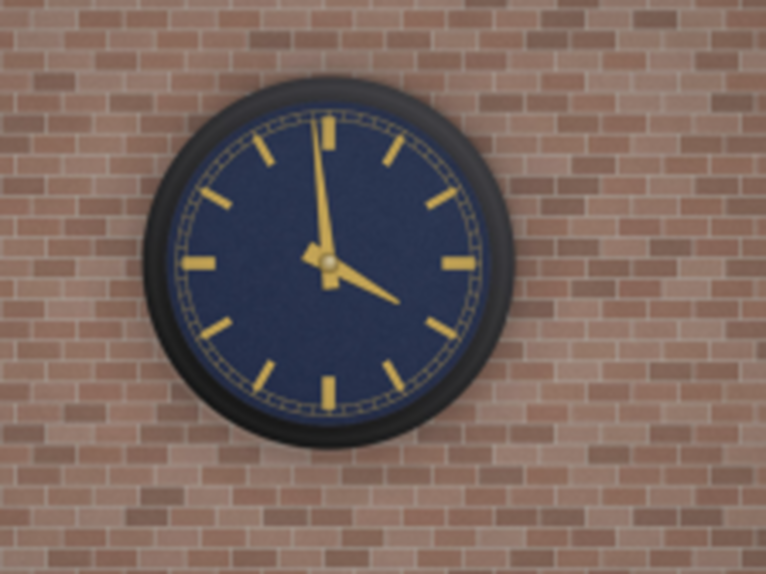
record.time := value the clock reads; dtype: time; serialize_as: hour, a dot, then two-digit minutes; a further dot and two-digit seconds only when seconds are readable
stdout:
3.59
